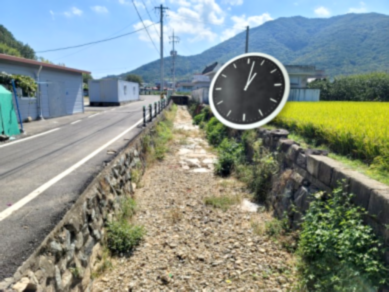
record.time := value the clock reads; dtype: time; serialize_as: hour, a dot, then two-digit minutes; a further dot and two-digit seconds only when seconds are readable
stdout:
1.02
